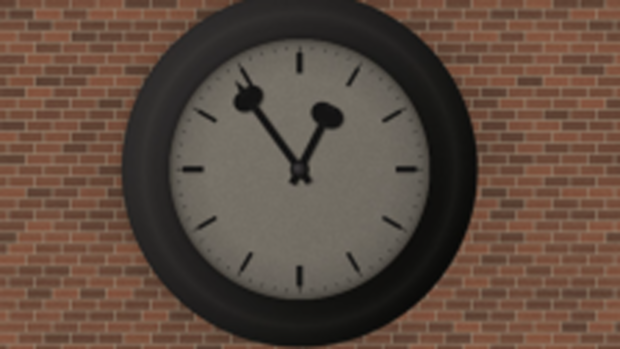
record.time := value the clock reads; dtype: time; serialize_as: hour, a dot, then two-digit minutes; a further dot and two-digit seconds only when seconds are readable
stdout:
12.54
